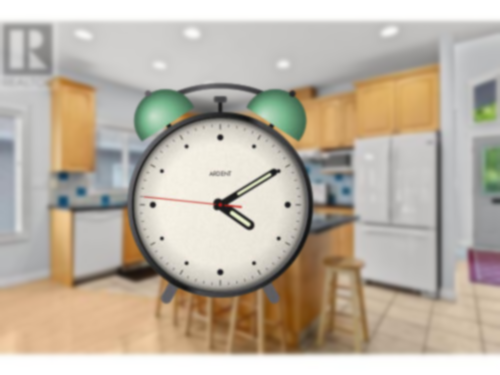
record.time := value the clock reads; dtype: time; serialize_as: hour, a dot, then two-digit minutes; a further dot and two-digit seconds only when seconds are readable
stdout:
4.09.46
